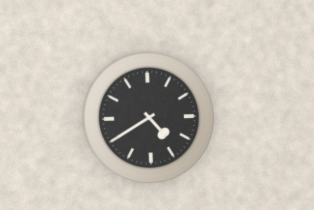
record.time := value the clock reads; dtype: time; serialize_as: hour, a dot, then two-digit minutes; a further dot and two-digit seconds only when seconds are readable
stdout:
4.40
